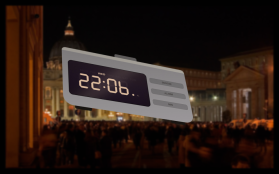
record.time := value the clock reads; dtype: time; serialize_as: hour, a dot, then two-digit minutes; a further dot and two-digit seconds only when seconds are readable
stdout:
22.06
